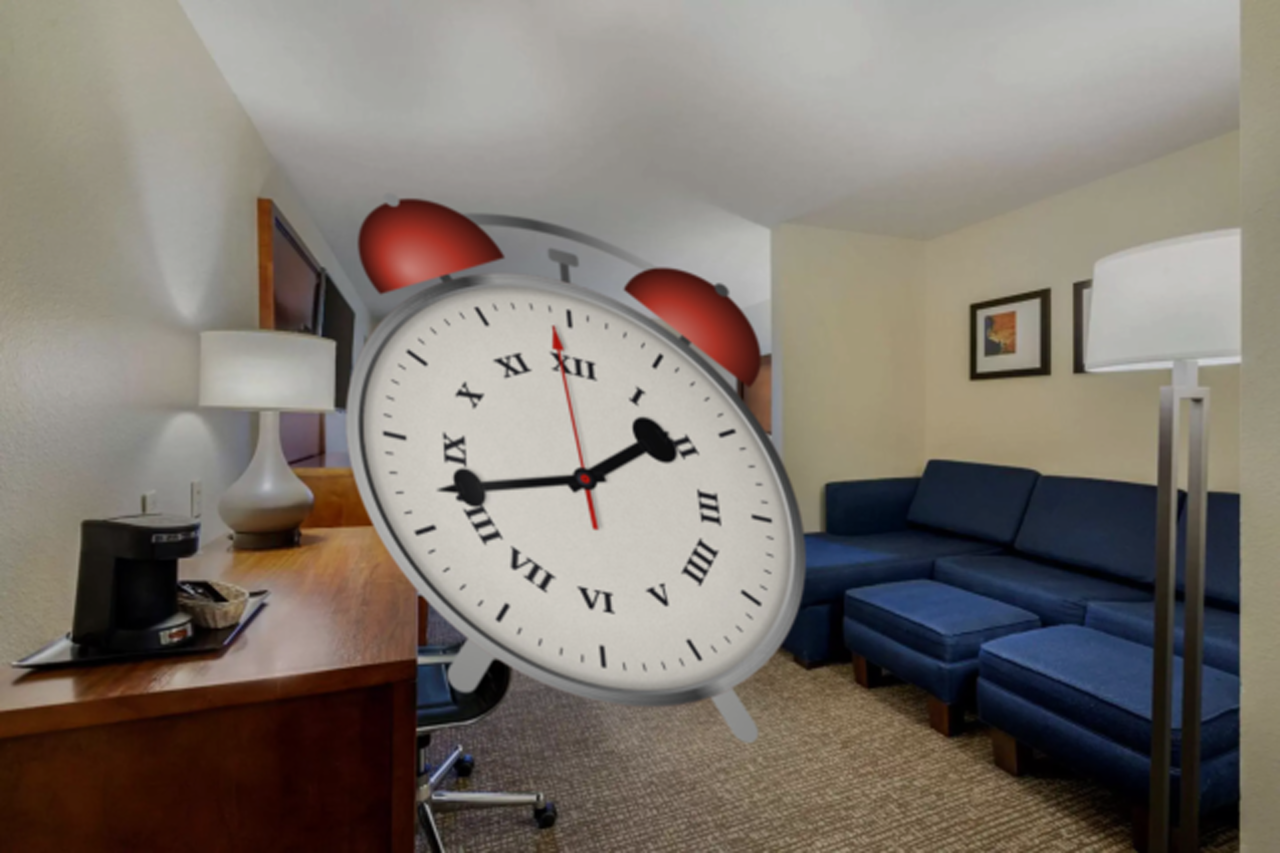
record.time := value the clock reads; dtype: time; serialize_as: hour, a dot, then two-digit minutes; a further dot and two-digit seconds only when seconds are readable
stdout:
1.41.59
